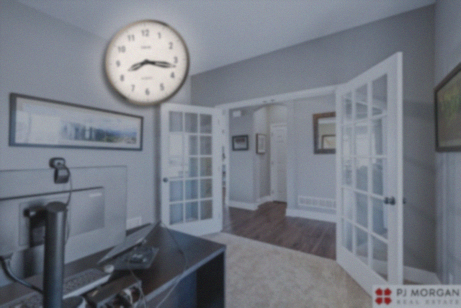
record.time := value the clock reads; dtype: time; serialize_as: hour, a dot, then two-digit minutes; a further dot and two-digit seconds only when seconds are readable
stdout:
8.17
